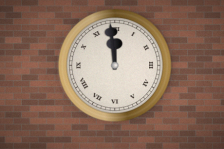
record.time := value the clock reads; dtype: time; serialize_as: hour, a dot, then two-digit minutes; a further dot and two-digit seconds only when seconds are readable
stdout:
11.59
